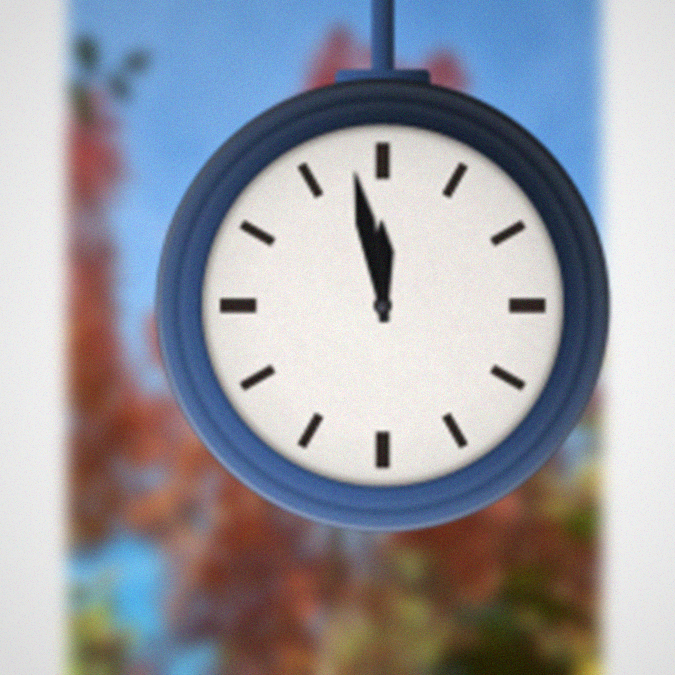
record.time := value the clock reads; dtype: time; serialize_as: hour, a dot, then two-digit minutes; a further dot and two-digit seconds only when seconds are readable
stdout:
11.58
